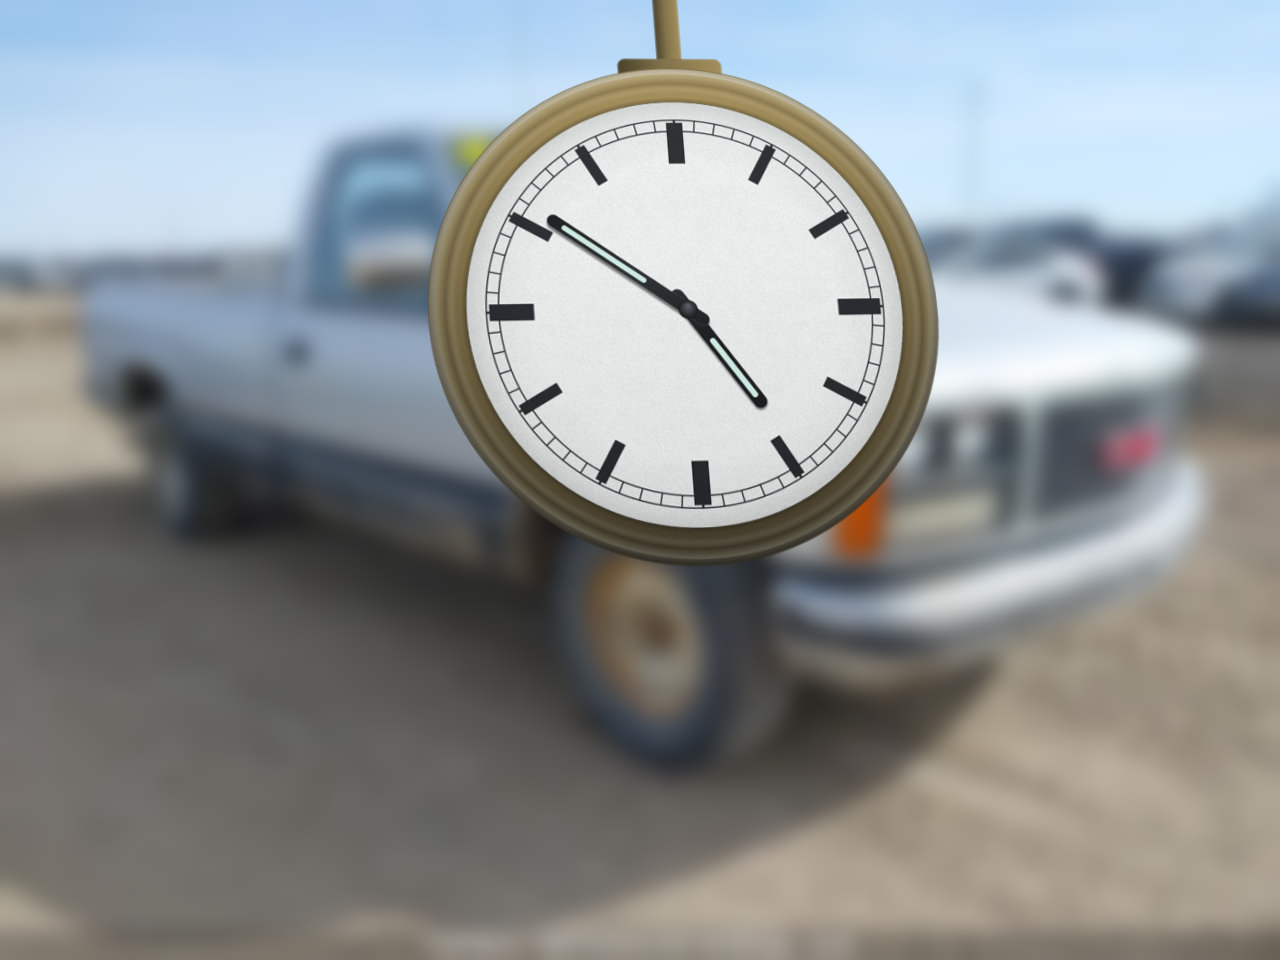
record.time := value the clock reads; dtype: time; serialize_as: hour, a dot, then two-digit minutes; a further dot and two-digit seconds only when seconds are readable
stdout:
4.51
